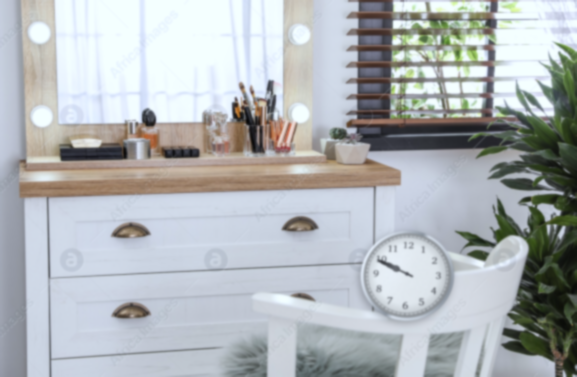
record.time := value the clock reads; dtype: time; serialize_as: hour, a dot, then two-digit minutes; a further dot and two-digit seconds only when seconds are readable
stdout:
9.49
